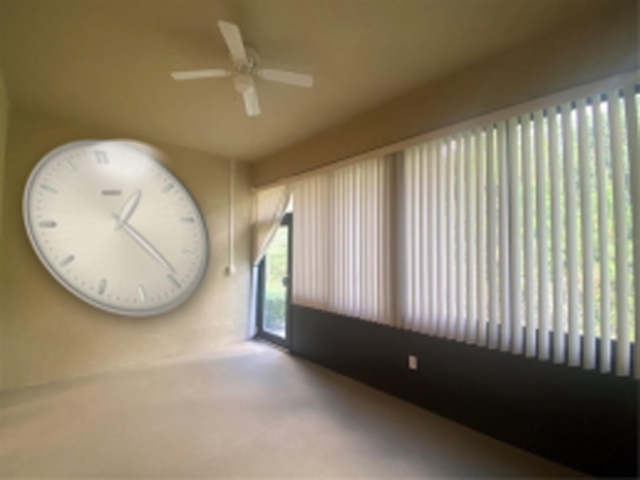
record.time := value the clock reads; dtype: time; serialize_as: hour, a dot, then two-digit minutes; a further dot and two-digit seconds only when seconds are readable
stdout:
1.24
